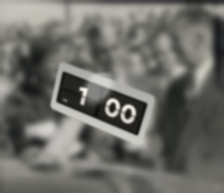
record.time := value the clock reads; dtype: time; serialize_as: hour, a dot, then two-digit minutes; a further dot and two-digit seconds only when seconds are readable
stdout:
1.00
